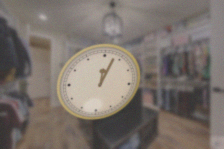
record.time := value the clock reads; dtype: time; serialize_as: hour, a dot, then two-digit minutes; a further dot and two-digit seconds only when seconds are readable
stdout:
12.03
